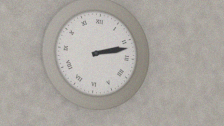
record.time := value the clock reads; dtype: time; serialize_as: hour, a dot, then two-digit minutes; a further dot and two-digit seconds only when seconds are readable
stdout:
2.12
